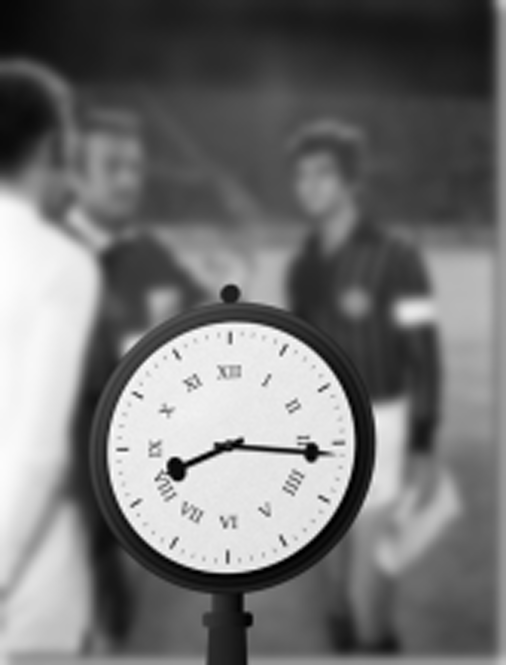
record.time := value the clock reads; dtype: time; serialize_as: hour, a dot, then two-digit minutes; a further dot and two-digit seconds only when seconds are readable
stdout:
8.16
